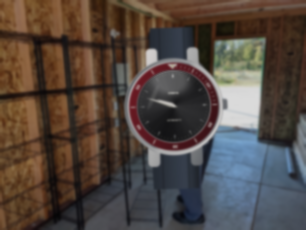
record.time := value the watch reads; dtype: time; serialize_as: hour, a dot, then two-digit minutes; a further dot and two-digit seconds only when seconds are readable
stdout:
9.48
